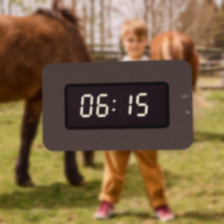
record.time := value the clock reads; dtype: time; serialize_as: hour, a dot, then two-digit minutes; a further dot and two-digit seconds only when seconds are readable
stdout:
6.15
